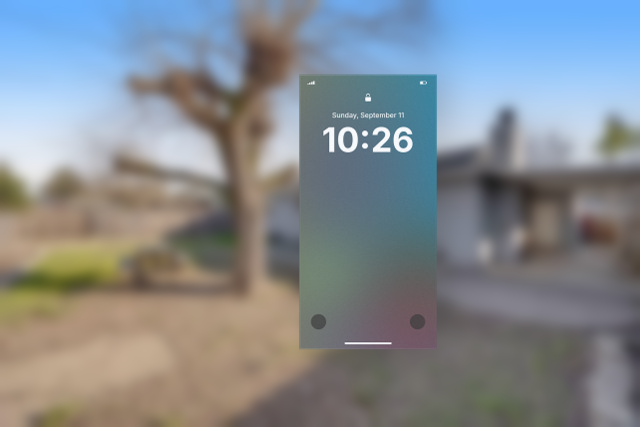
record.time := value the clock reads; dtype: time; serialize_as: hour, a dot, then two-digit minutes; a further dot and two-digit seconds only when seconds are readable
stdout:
10.26
